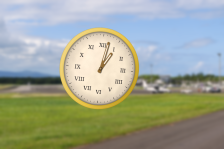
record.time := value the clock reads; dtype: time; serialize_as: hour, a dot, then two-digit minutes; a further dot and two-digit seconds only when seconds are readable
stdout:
1.02
